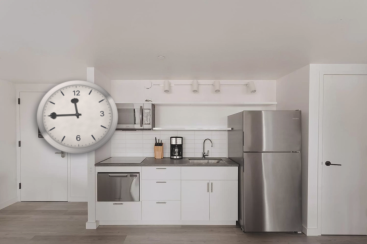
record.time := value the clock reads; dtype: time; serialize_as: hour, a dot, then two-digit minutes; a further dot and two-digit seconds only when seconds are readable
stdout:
11.45
